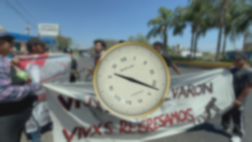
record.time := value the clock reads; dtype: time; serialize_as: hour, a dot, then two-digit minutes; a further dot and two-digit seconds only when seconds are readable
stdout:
10.22
